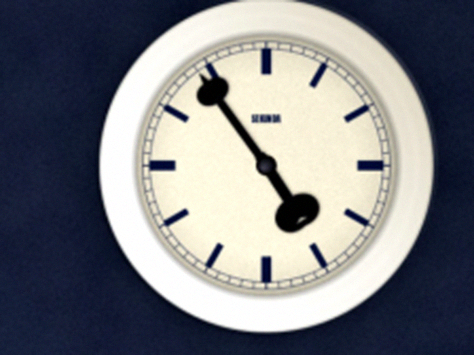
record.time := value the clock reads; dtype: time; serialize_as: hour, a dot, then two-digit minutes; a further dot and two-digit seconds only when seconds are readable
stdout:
4.54
